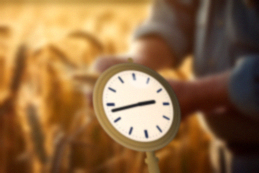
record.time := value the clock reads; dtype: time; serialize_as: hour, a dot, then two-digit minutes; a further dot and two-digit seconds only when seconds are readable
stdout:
2.43
